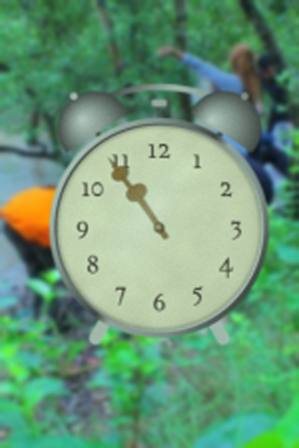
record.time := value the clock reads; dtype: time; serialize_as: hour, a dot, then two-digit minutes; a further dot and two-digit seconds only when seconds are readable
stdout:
10.54
